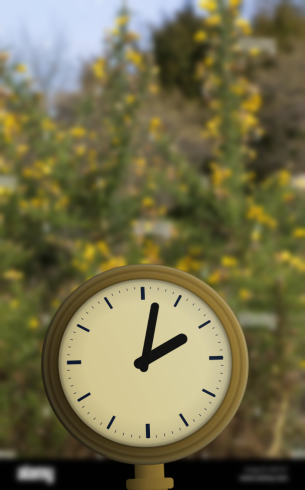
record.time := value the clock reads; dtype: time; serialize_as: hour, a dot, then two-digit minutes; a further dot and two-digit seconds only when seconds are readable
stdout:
2.02
